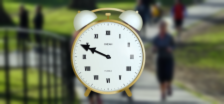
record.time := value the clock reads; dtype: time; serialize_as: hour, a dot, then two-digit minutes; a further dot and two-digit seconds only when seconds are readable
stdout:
9.49
